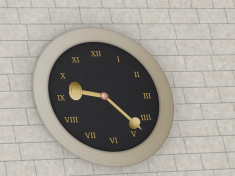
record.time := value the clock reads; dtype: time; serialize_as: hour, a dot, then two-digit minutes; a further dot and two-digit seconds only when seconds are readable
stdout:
9.23
